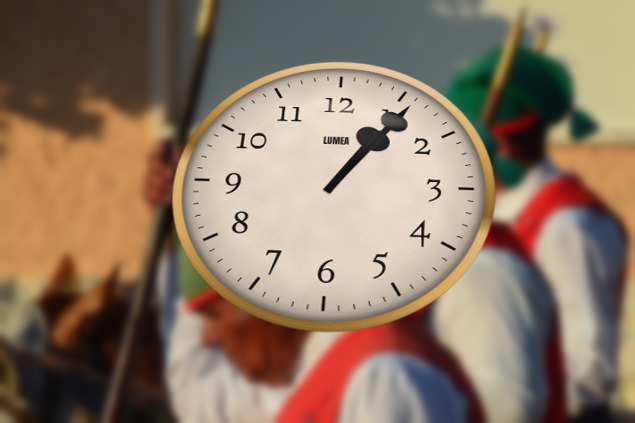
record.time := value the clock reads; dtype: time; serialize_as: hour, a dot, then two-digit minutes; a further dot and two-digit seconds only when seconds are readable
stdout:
1.06
